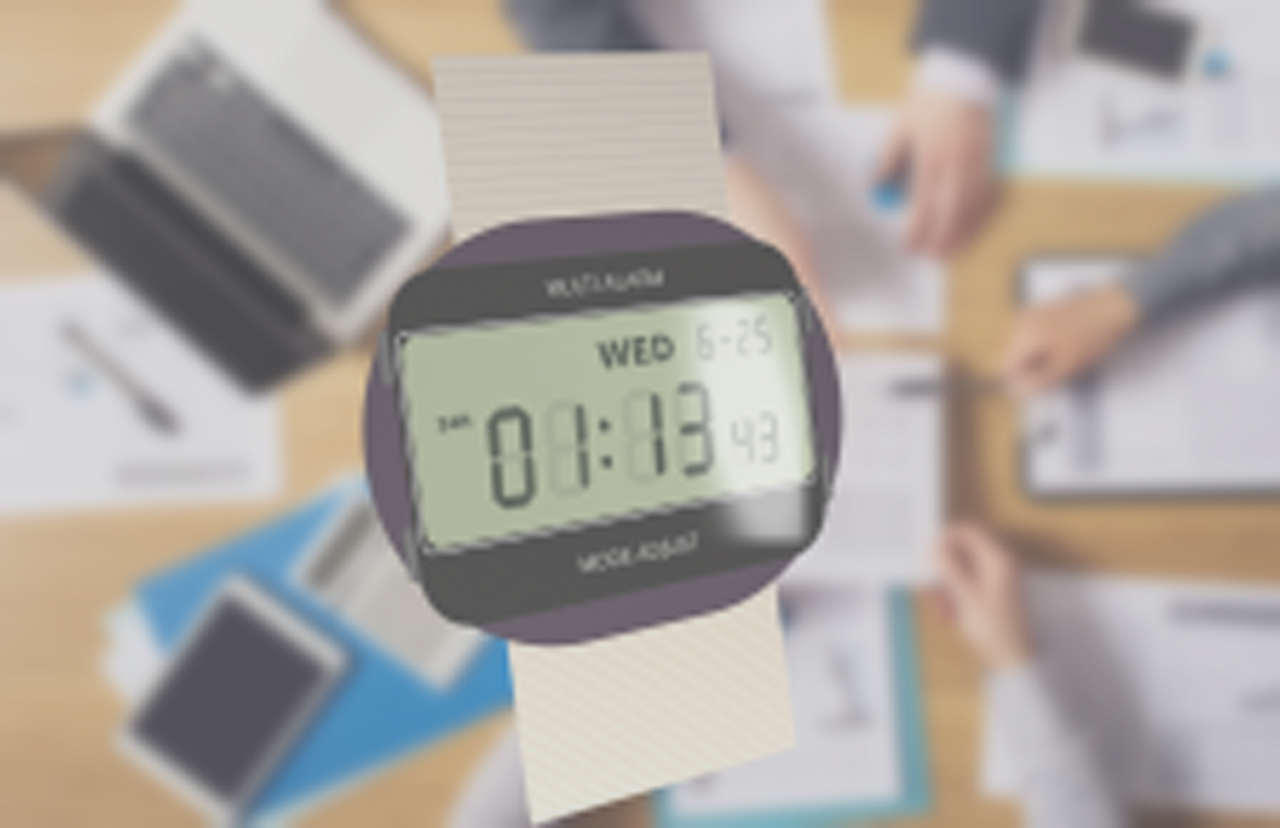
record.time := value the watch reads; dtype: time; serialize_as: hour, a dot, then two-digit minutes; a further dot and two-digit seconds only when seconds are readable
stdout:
1.13.43
